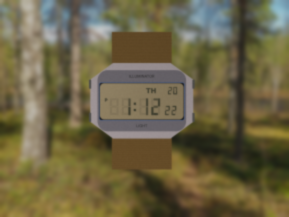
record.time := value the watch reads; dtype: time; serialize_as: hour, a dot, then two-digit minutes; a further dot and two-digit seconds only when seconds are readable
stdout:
1.12.22
